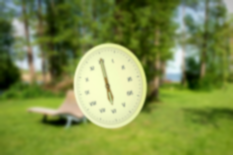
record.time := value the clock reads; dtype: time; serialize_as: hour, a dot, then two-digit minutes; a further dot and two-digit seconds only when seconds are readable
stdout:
6.00
